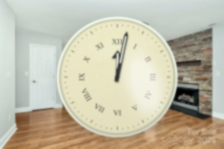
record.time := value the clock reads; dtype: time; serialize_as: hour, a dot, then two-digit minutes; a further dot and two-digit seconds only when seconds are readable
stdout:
12.02
